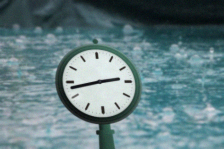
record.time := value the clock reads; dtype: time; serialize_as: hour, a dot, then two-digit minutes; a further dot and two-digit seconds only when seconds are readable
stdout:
2.43
